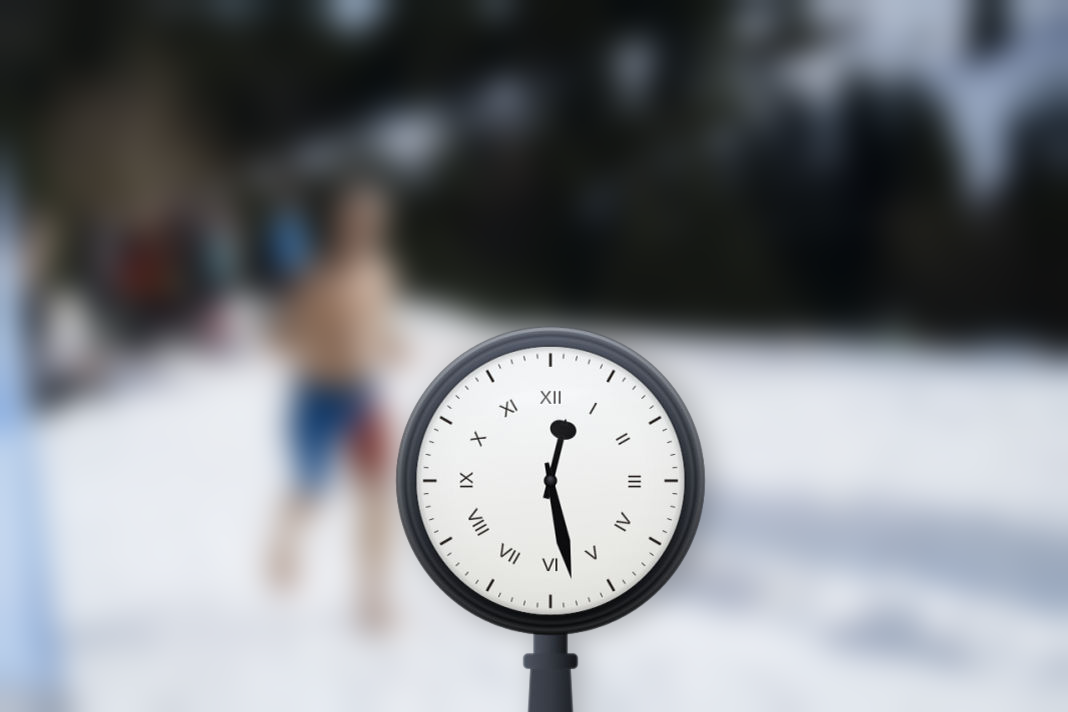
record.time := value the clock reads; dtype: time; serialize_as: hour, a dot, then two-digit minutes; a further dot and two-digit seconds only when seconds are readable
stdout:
12.28
